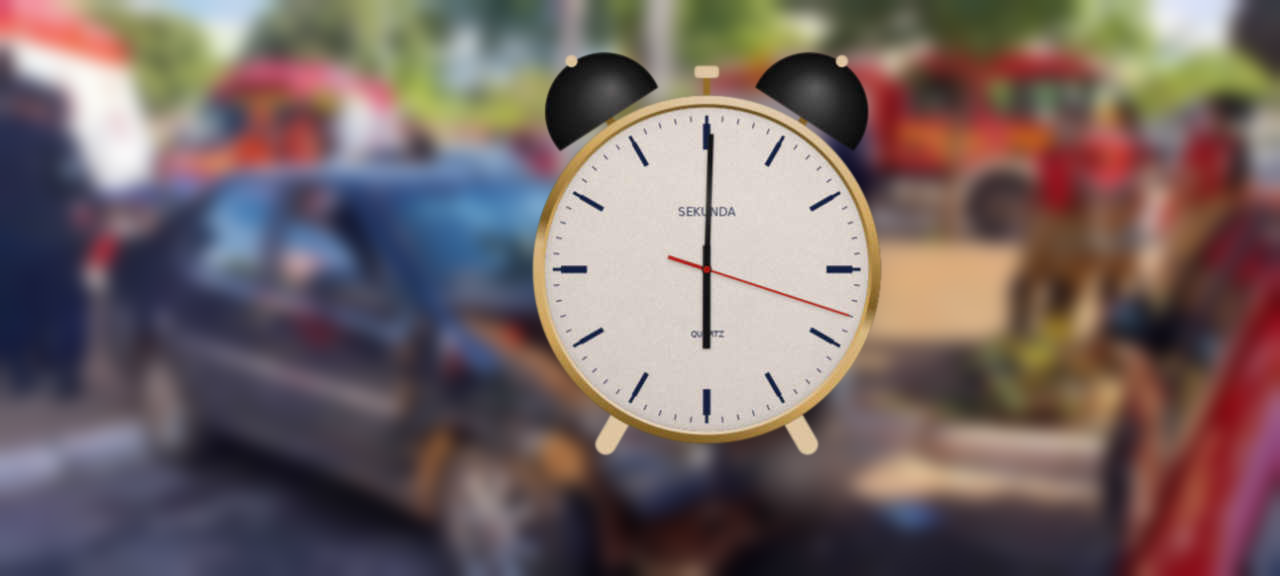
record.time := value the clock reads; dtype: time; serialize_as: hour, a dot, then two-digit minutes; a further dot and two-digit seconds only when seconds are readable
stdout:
6.00.18
